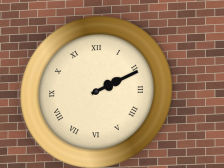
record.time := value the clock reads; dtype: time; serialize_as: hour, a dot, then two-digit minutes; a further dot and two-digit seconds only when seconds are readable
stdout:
2.11
